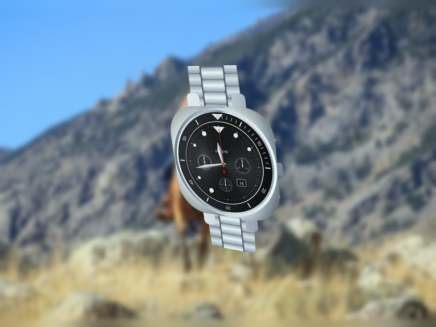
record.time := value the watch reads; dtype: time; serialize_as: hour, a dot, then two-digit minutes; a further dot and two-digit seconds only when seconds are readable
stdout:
11.43
